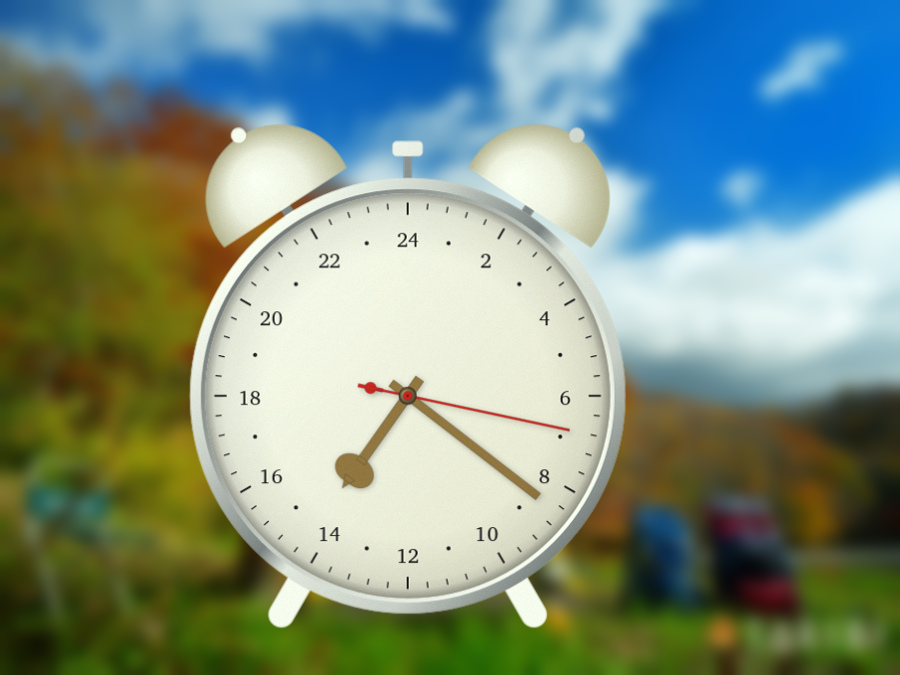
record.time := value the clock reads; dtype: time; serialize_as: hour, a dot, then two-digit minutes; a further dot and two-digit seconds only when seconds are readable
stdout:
14.21.17
